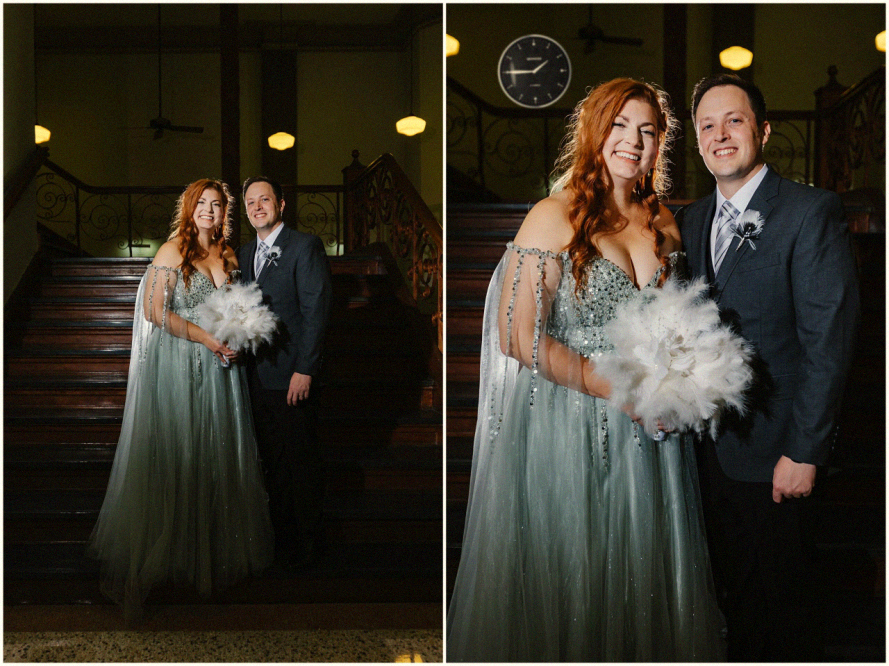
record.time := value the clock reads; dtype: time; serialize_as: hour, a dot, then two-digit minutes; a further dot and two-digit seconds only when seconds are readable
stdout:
1.45
